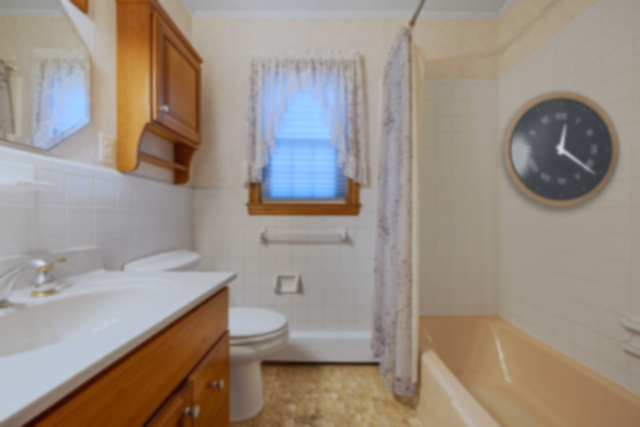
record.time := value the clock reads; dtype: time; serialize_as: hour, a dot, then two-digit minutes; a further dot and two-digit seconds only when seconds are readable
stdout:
12.21
